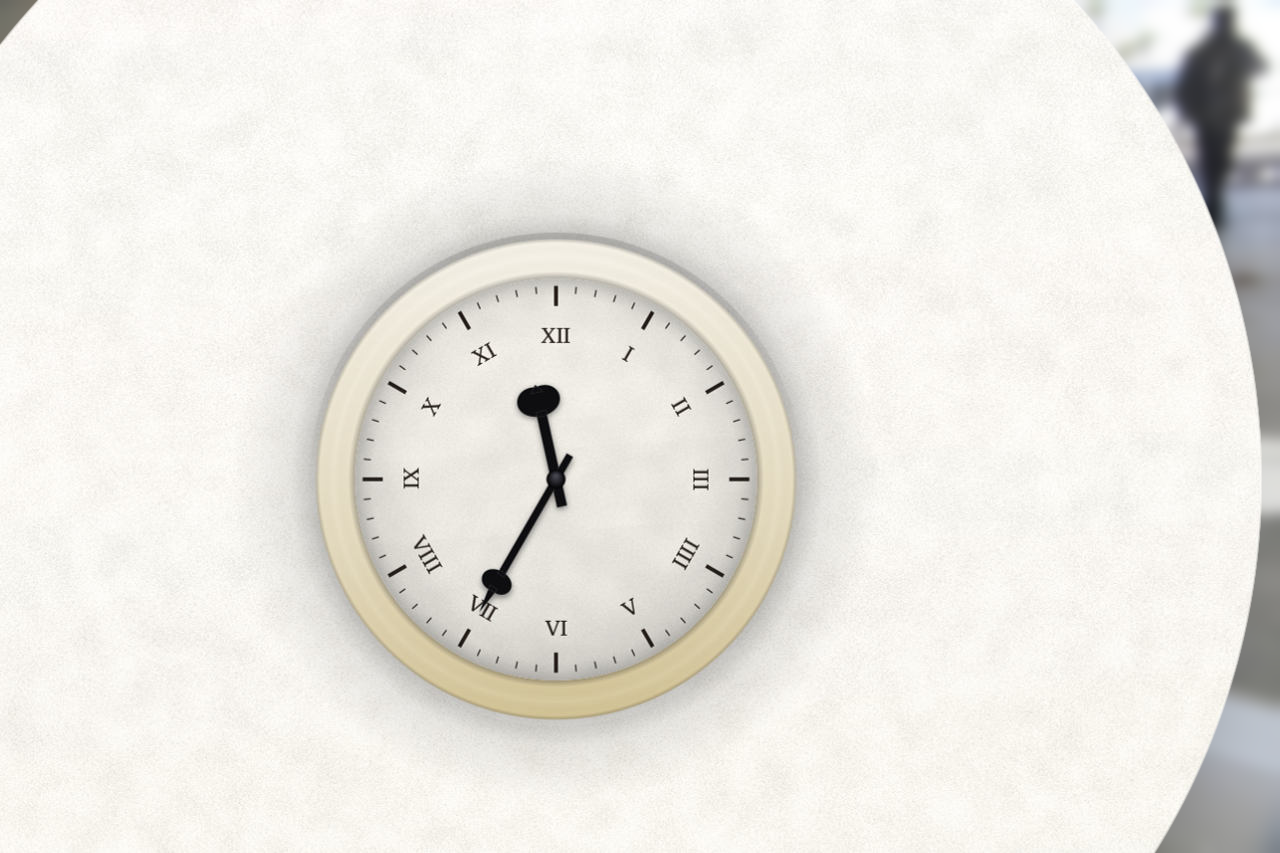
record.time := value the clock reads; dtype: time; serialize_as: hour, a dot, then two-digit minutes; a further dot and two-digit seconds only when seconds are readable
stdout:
11.35
